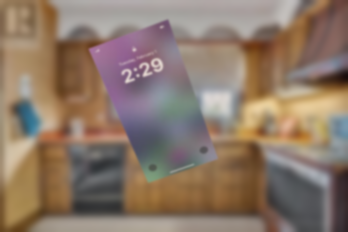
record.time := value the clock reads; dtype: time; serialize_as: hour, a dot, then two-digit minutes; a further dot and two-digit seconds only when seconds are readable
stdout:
2.29
